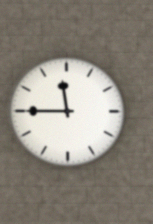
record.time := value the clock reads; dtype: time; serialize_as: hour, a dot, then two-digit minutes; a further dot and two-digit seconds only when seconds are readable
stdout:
11.45
